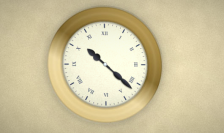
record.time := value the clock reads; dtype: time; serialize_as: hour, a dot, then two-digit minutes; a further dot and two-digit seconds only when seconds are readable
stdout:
10.22
